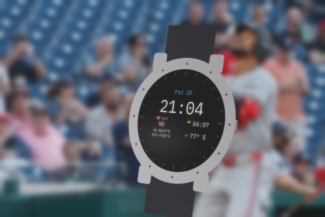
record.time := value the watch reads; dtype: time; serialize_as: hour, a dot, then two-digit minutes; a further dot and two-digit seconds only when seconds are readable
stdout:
21.04
